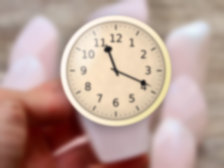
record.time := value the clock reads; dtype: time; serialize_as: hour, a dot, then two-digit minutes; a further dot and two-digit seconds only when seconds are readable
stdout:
11.19
